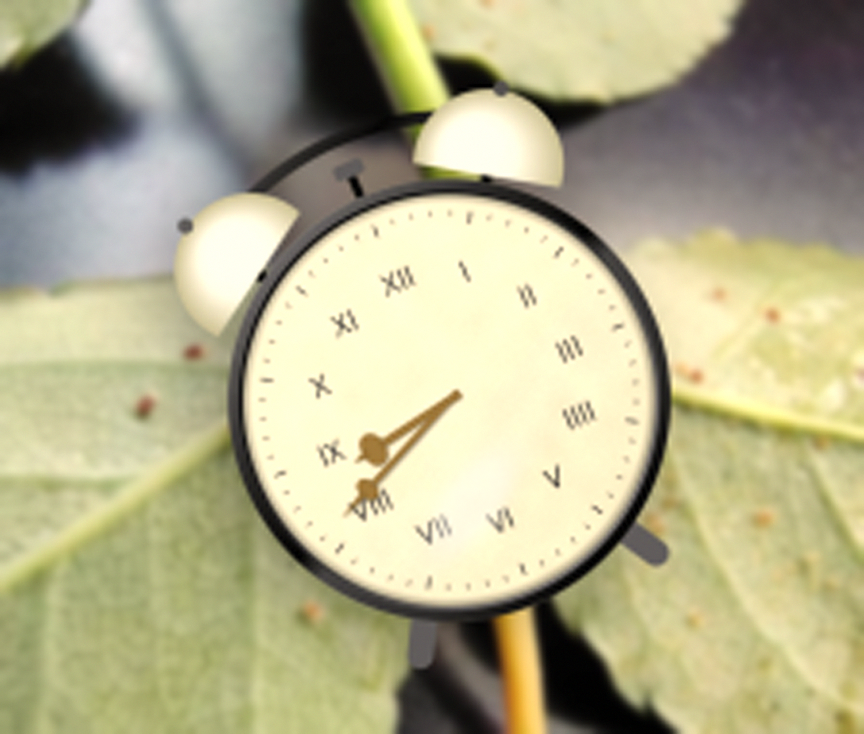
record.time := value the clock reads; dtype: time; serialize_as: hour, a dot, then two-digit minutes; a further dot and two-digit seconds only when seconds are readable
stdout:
8.41
